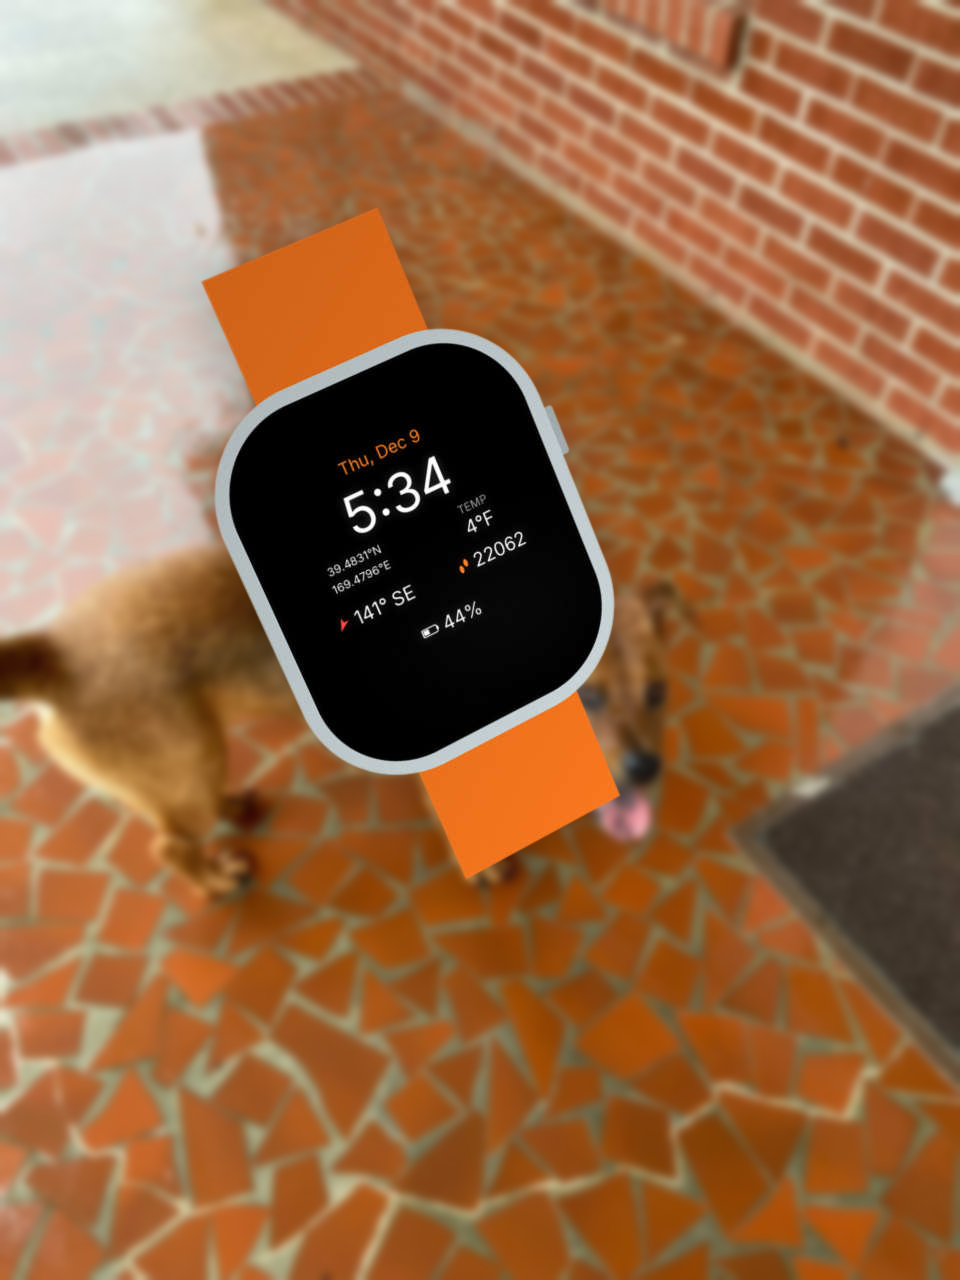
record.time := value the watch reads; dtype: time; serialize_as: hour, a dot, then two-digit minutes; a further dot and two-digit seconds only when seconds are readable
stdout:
5.34
